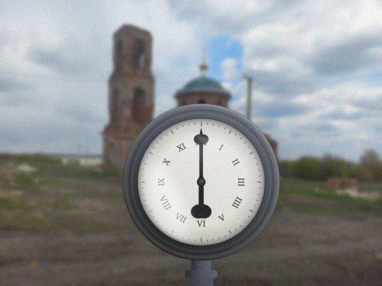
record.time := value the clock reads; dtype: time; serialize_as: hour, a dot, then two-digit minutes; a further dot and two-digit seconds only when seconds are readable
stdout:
6.00
